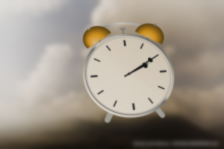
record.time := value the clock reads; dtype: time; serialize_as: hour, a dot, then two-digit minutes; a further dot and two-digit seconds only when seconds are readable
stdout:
2.10
